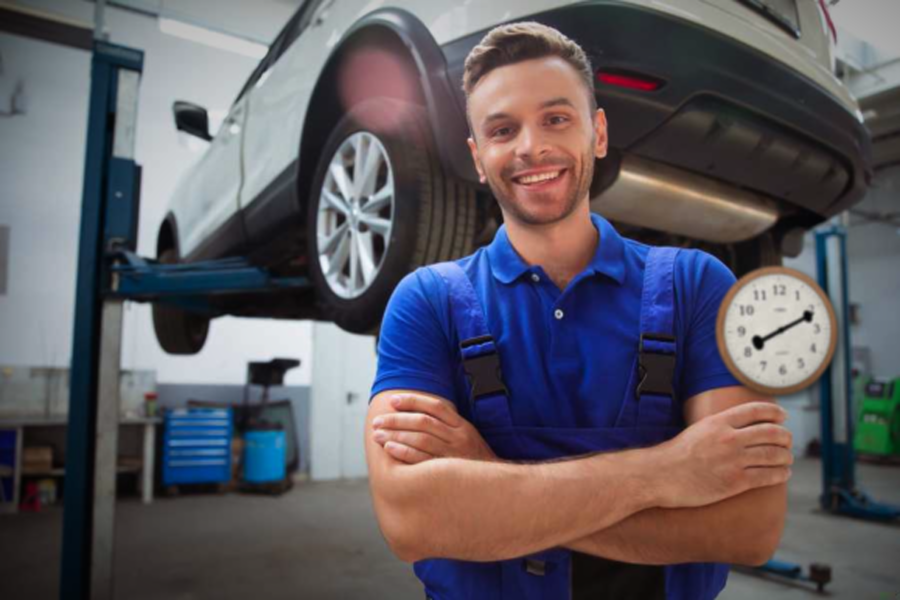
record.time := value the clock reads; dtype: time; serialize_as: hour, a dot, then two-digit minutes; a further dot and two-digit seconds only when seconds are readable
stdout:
8.11
